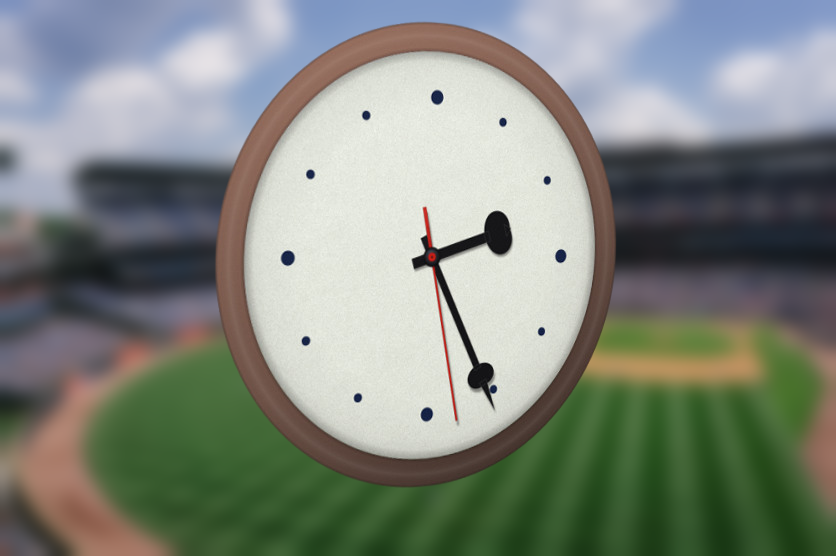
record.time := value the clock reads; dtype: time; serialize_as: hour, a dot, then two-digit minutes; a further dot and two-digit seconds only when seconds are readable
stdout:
2.25.28
